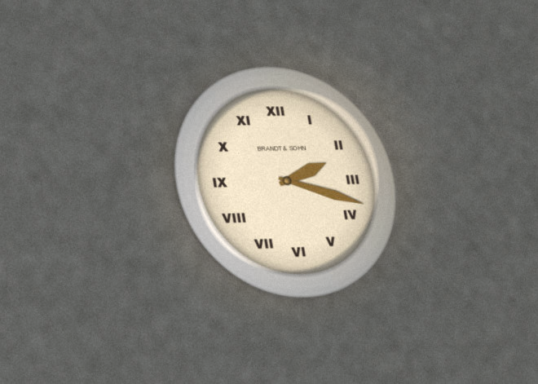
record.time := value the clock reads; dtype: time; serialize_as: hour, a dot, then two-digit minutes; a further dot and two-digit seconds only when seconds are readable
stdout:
2.18
